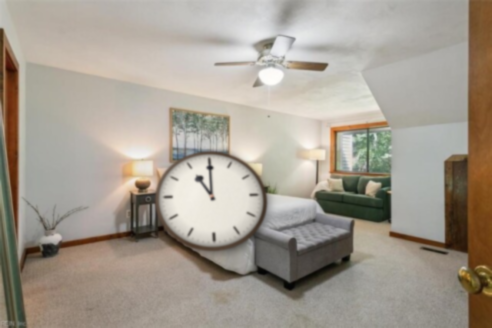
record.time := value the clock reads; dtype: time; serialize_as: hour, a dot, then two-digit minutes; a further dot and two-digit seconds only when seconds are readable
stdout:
11.00
